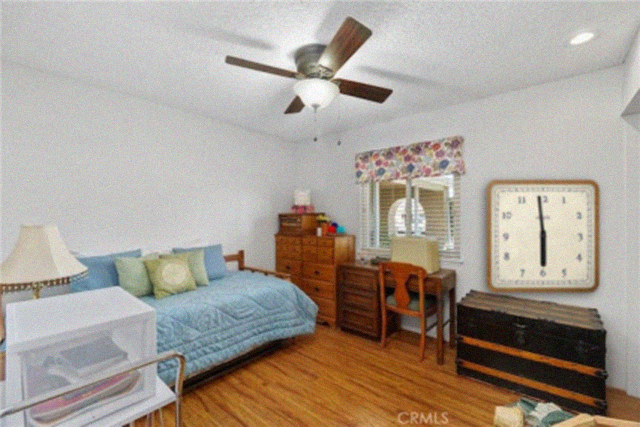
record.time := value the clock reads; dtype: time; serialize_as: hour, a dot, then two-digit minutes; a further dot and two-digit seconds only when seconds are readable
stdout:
5.59
